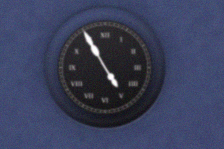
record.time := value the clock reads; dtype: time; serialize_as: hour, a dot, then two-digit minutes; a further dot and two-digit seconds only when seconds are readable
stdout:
4.55
